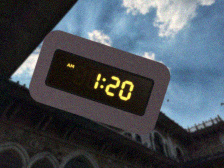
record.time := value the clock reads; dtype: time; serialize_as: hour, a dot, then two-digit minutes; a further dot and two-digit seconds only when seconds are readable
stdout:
1.20
